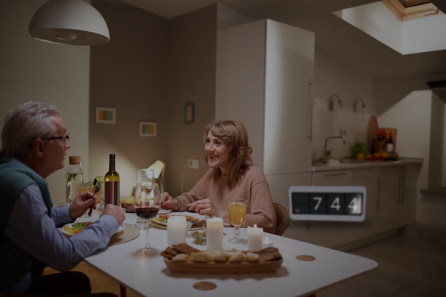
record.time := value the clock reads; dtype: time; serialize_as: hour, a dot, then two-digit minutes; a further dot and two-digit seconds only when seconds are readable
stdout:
7.44
